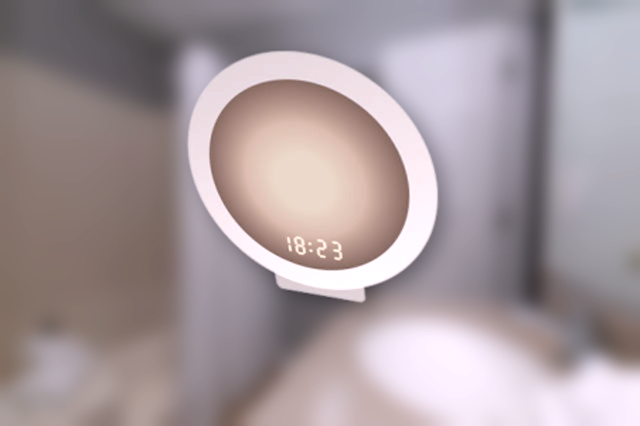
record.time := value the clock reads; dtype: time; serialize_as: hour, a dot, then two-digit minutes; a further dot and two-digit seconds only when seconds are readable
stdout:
18.23
